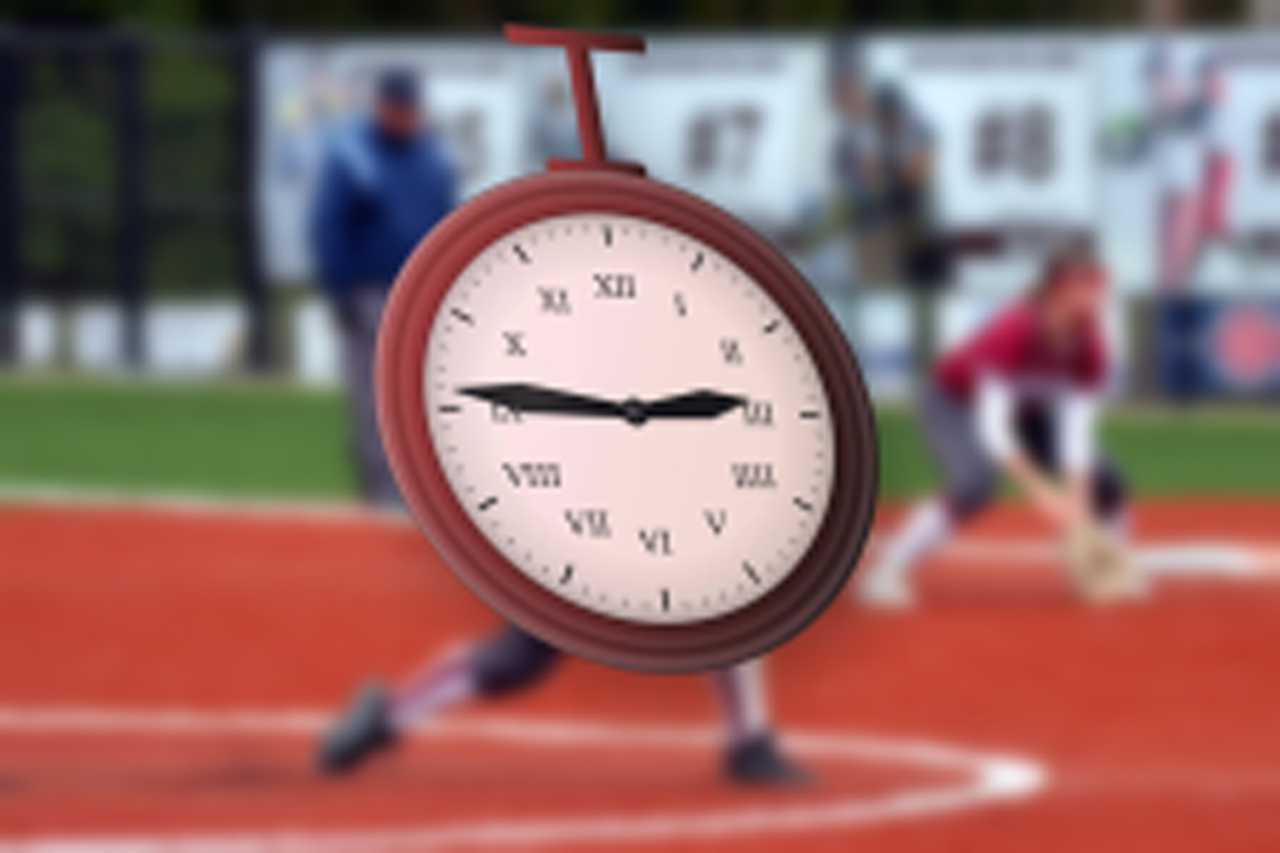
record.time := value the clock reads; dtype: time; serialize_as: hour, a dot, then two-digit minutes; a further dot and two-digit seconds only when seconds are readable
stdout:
2.46
